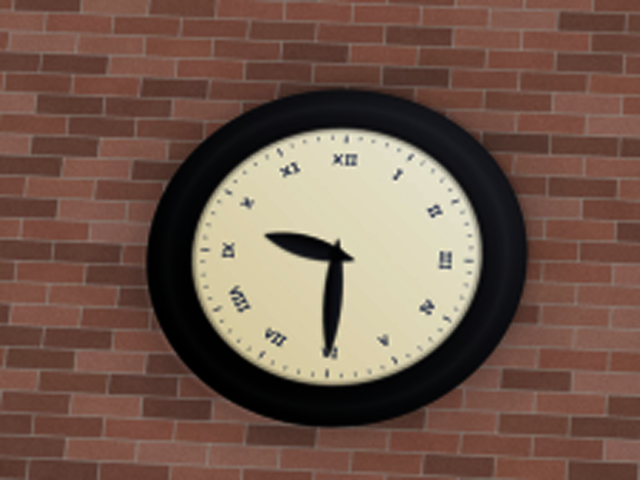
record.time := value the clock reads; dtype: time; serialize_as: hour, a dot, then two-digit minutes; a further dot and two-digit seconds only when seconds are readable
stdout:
9.30
